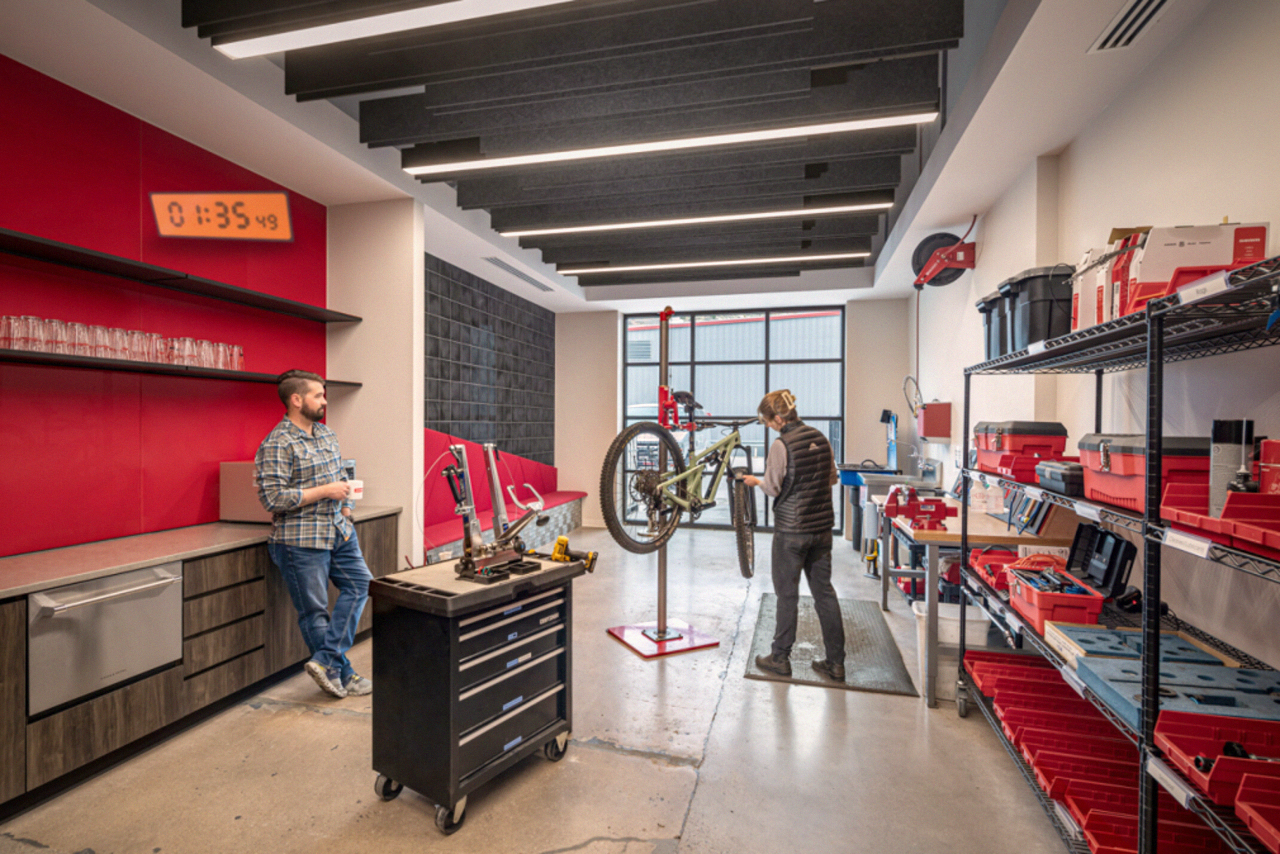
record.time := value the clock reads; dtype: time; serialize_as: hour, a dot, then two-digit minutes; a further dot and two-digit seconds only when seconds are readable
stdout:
1.35.49
